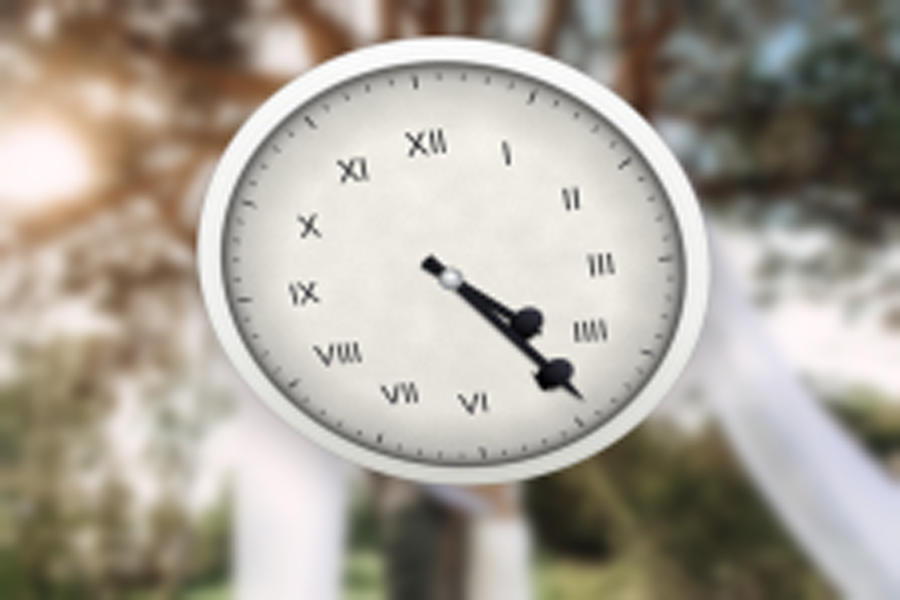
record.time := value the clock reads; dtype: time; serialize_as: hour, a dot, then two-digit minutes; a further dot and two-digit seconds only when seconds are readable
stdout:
4.24
